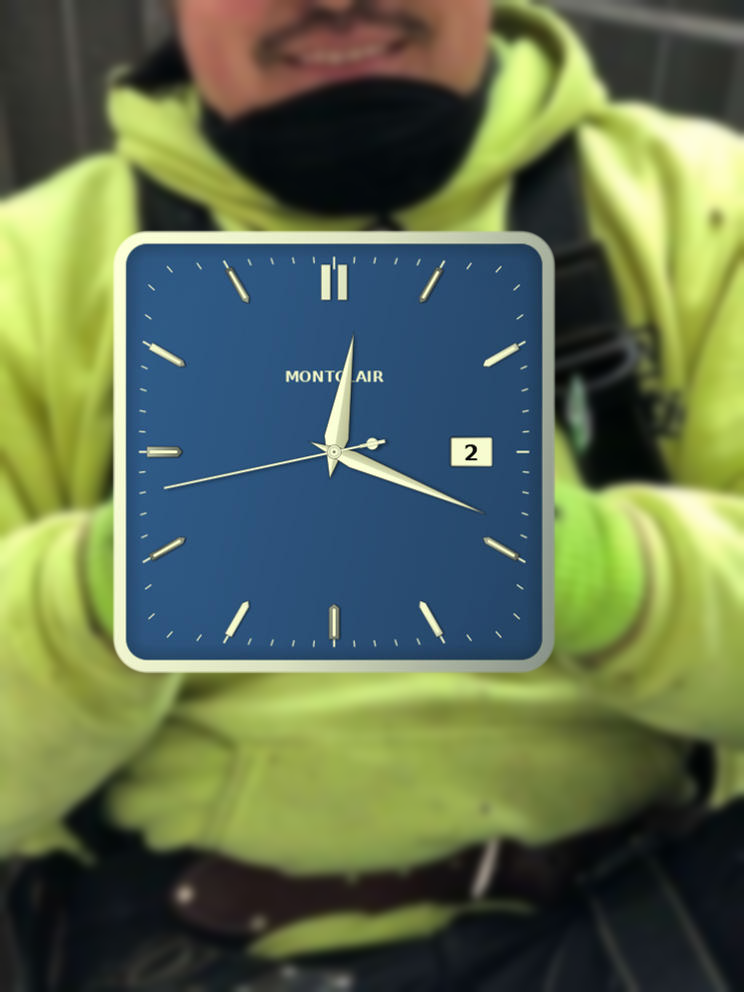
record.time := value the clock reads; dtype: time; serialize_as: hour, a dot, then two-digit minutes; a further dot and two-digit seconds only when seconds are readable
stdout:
12.18.43
